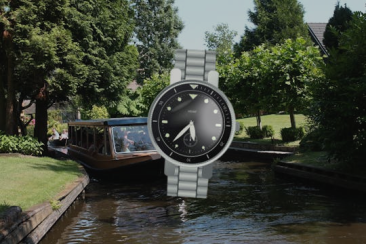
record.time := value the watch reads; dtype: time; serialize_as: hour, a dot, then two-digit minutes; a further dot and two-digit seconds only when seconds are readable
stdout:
5.37
